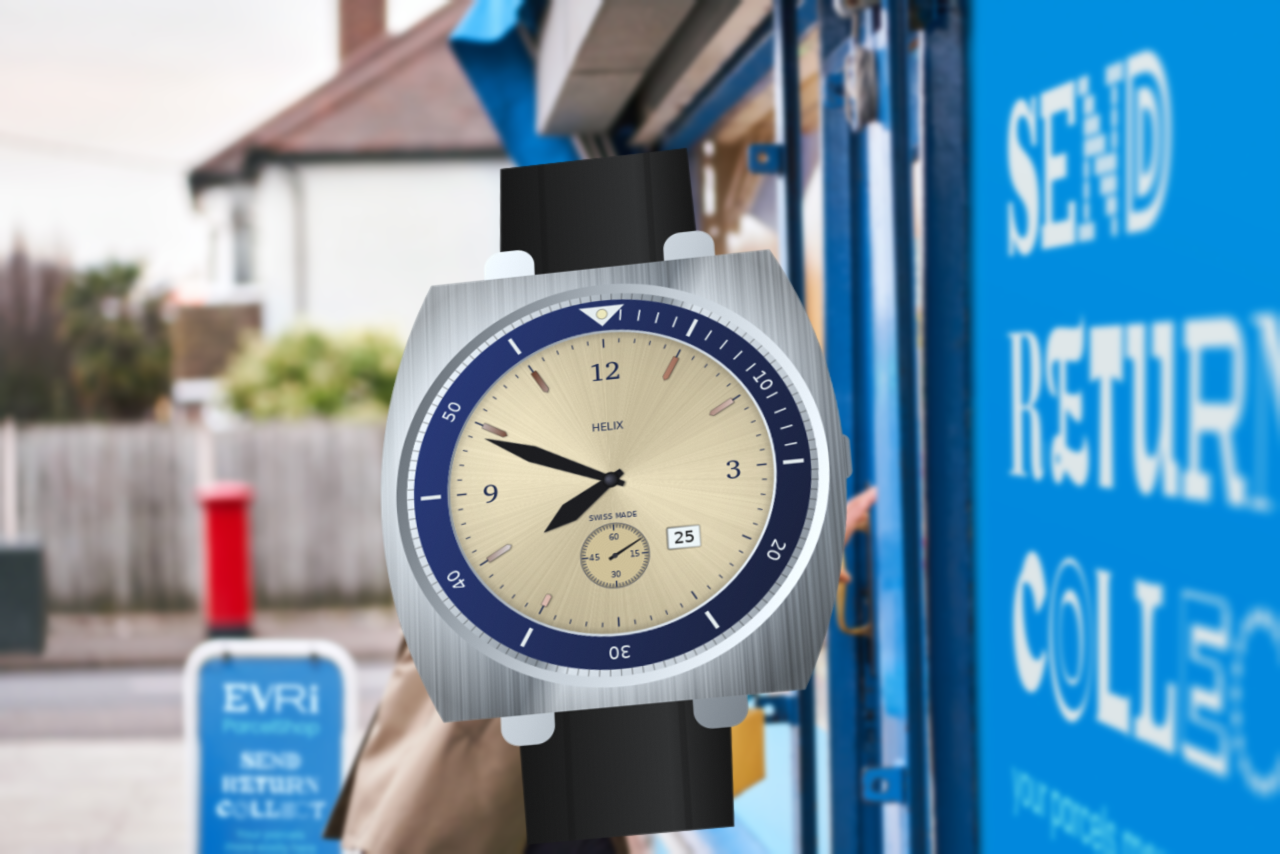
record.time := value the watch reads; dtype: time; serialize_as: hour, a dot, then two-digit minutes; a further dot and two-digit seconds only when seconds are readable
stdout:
7.49.10
